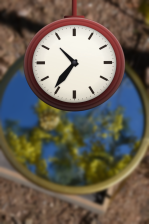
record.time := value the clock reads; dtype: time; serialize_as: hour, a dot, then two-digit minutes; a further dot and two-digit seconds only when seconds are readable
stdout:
10.36
